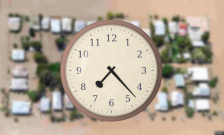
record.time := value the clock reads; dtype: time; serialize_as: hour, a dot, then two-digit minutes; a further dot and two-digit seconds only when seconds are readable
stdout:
7.23
